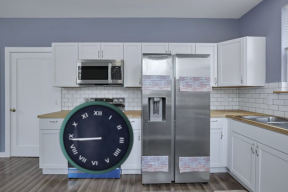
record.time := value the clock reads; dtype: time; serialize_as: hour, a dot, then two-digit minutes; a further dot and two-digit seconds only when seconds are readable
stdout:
8.44
